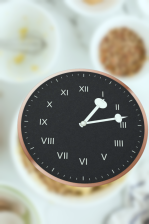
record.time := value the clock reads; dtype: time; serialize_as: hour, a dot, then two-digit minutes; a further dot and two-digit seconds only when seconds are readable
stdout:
1.13
